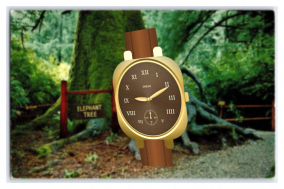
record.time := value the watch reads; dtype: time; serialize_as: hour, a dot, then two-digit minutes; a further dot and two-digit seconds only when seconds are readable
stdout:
9.11
